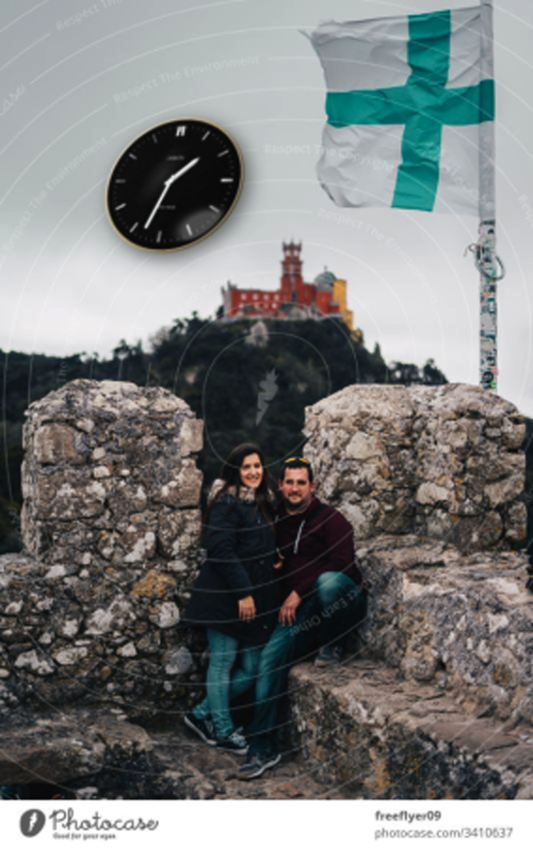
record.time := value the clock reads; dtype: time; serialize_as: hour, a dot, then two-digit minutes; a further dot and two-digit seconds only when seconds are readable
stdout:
1.33
